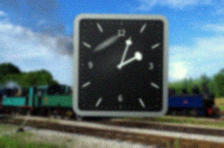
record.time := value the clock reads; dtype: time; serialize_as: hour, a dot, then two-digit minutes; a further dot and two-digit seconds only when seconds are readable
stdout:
2.03
